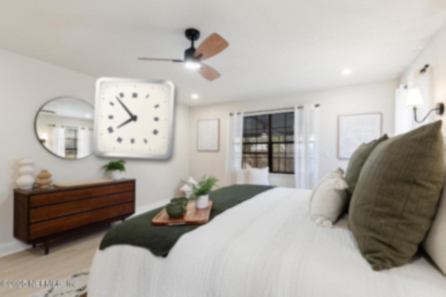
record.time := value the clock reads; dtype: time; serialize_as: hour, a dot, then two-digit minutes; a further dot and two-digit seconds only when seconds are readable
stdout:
7.53
